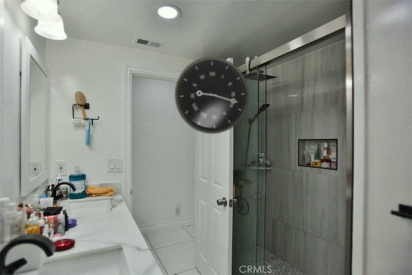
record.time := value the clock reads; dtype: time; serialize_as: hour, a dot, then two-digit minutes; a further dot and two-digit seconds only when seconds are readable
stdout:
9.18
